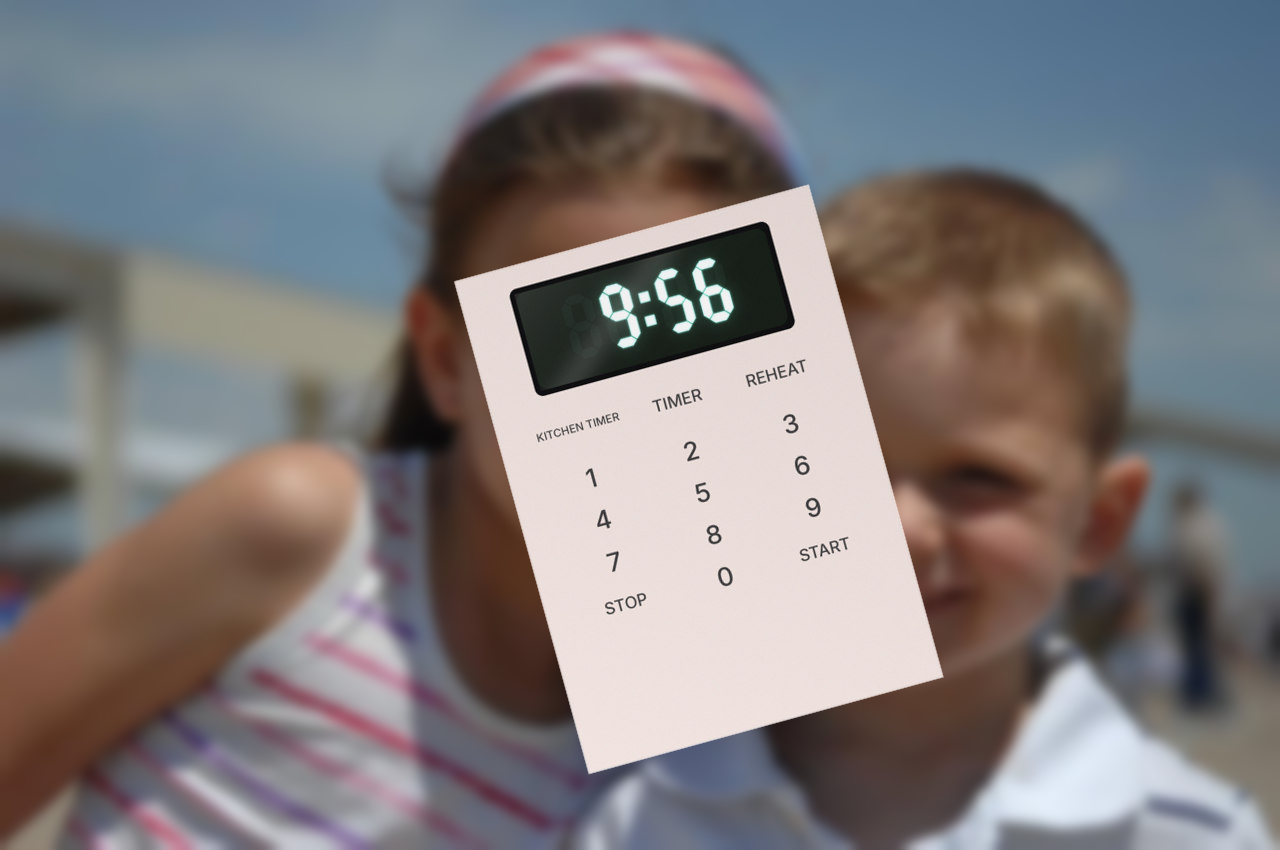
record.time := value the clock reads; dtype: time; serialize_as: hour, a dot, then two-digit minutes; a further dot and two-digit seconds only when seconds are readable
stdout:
9.56
